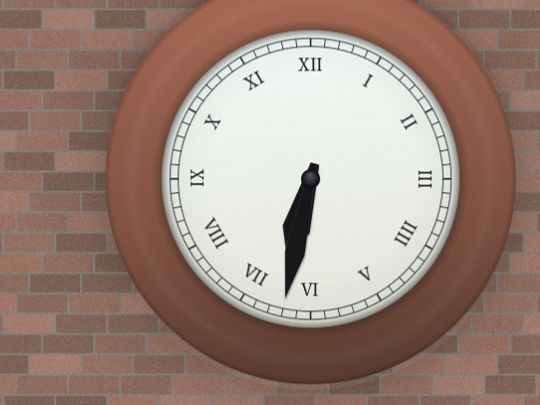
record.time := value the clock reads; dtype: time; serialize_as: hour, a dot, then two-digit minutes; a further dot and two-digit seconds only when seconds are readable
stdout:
6.32
